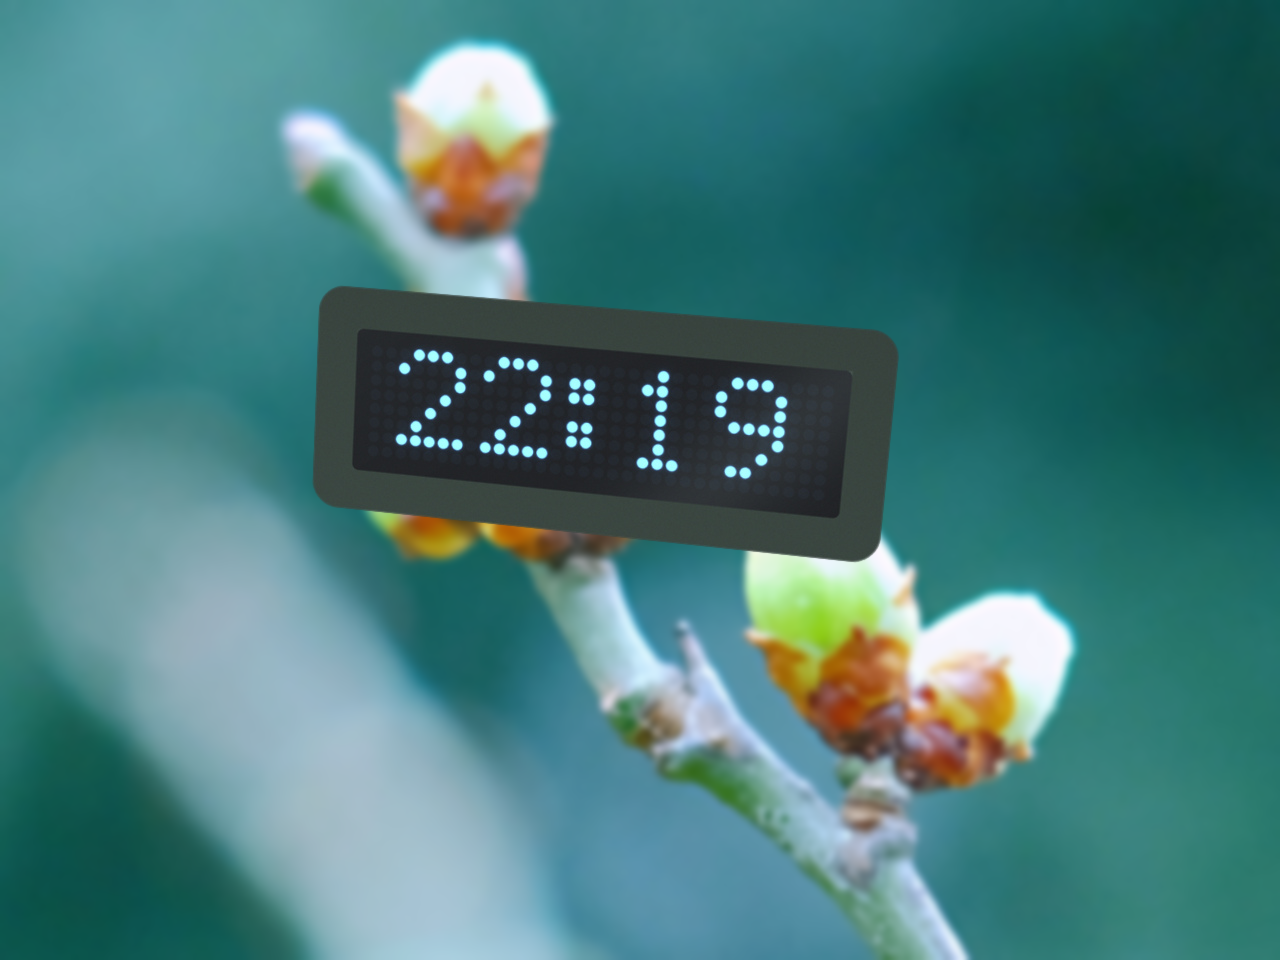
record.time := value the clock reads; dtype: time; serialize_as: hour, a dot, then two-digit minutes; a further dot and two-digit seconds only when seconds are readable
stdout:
22.19
